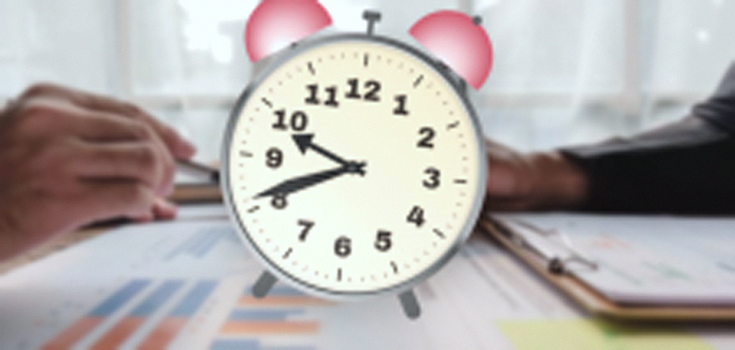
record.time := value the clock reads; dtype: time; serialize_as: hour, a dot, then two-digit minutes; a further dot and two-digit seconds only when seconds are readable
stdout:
9.41
